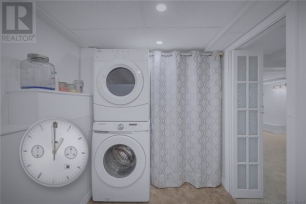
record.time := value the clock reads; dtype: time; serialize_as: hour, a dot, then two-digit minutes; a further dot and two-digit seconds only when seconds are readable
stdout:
12.59
